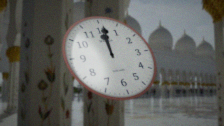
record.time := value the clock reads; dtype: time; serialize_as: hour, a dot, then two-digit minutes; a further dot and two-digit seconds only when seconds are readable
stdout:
12.01
